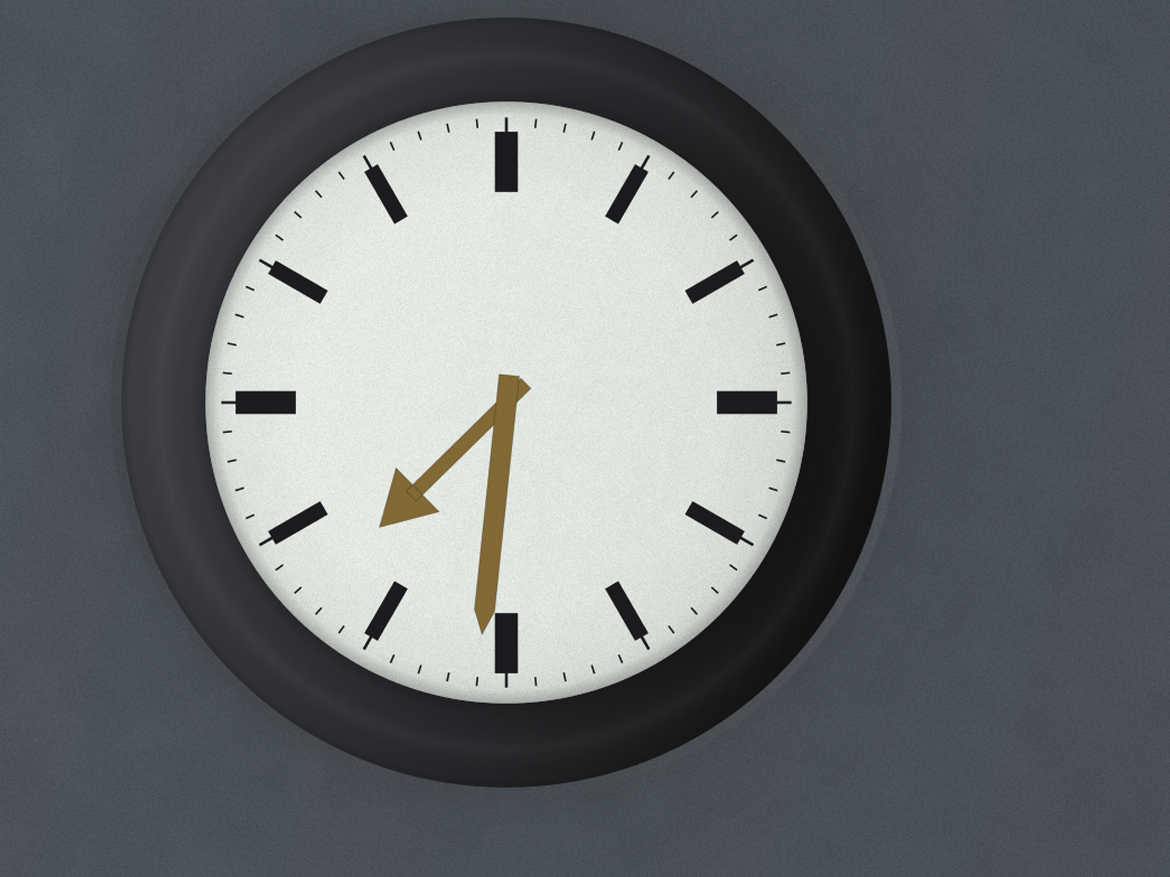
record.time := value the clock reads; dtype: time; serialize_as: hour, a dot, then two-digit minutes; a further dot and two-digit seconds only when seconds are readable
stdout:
7.31
